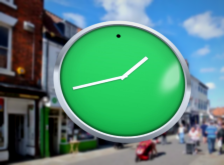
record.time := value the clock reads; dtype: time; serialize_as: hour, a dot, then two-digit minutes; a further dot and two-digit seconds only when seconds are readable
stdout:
1.43
